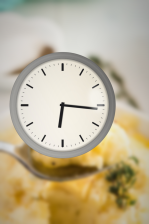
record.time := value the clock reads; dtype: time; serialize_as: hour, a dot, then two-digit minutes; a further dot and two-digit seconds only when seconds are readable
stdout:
6.16
